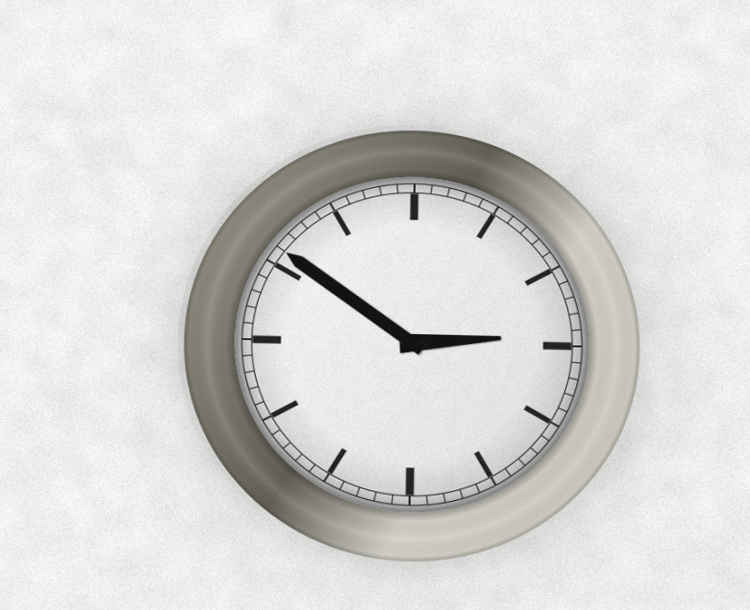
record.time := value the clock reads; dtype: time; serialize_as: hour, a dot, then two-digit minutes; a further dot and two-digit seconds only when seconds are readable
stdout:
2.51
